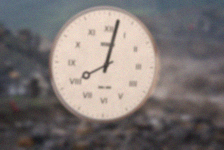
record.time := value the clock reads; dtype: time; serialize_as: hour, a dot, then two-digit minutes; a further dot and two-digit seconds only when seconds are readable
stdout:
8.02
